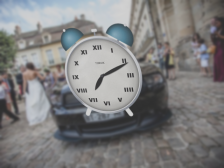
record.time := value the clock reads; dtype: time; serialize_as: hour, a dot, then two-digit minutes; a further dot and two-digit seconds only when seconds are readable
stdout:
7.11
